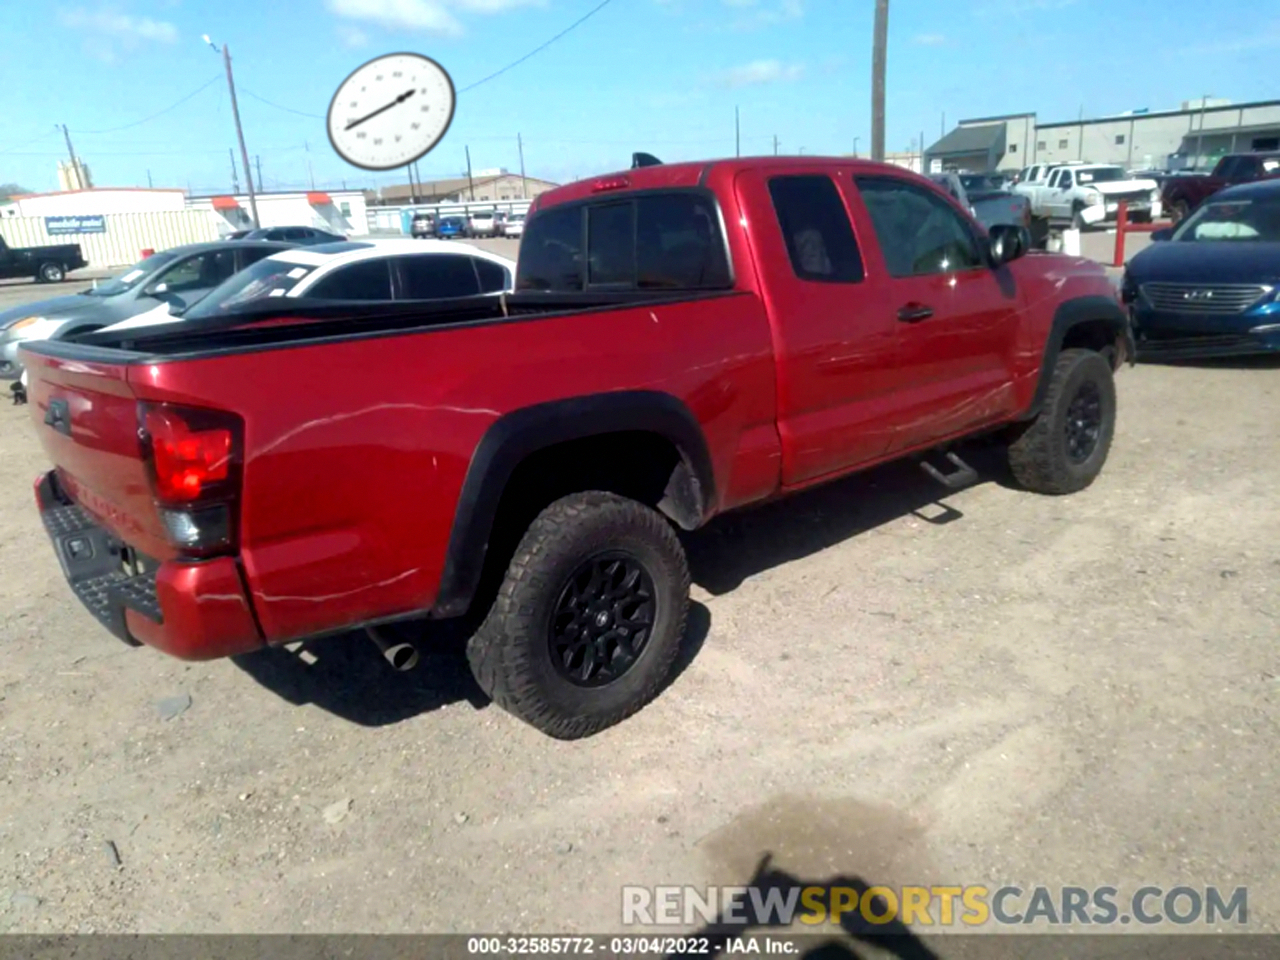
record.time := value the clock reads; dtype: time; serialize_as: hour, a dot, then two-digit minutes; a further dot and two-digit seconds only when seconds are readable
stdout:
1.39
